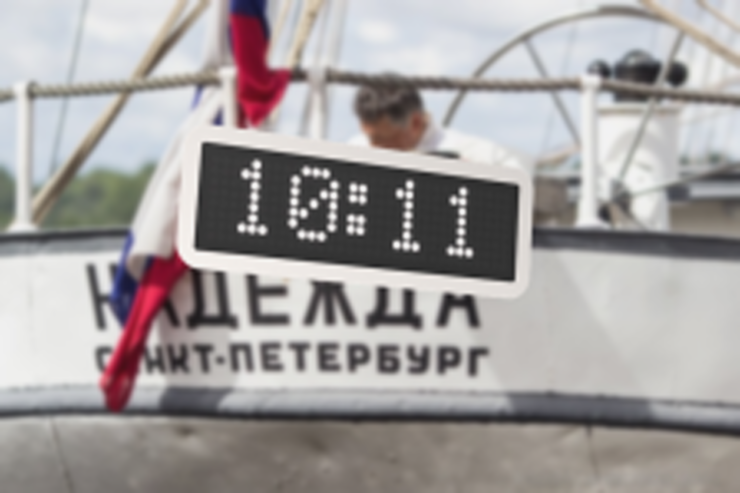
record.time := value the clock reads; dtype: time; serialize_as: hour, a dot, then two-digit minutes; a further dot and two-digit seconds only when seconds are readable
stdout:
10.11
